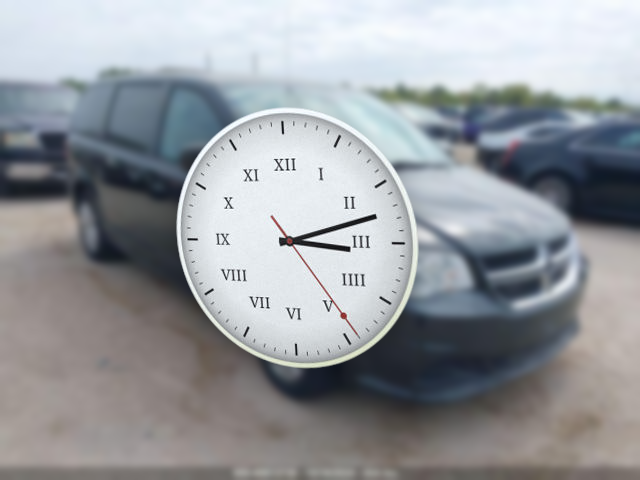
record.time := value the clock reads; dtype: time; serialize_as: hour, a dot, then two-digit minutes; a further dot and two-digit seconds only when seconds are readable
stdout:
3.12.24
